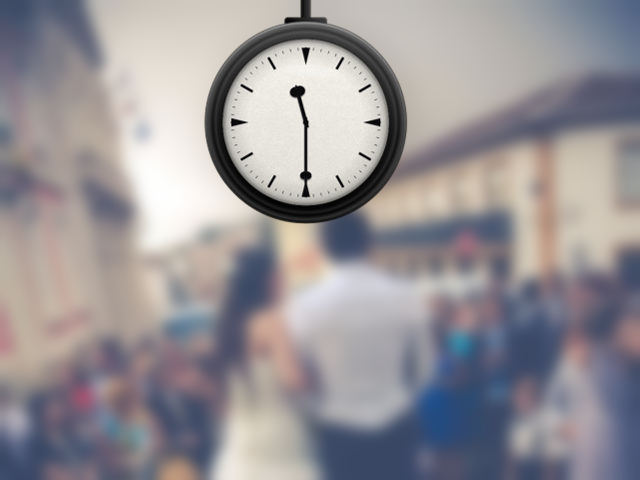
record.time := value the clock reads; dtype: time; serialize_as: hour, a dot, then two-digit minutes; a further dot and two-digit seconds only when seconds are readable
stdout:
11.30
